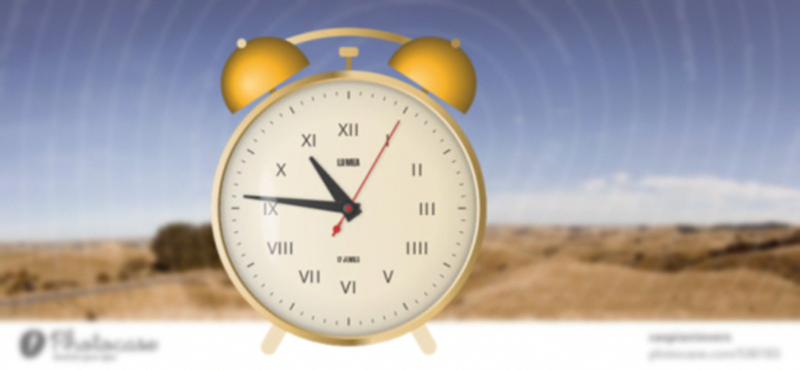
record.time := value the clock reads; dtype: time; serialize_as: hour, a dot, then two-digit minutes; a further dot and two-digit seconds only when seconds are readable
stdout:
10.46.05
